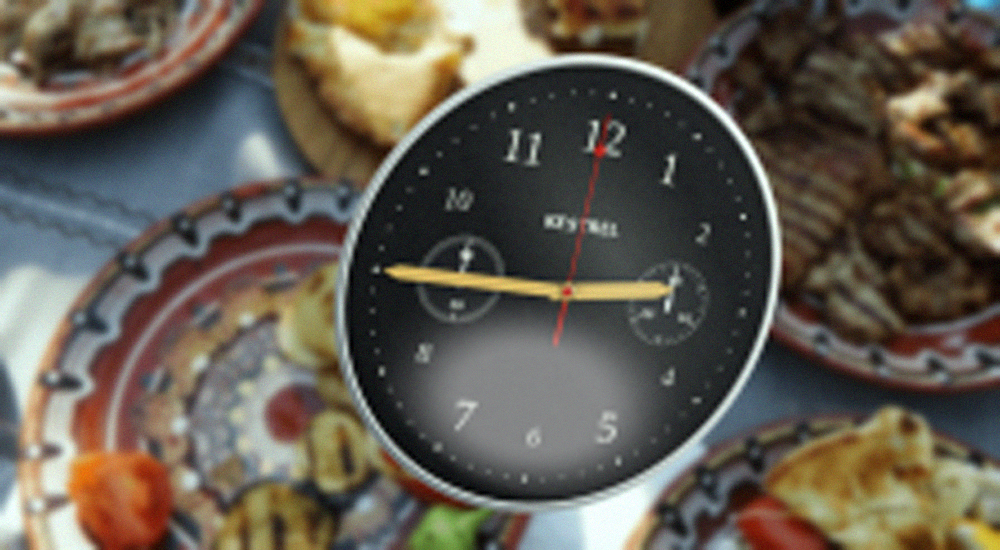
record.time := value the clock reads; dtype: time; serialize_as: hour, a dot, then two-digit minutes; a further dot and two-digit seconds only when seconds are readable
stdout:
2.45
